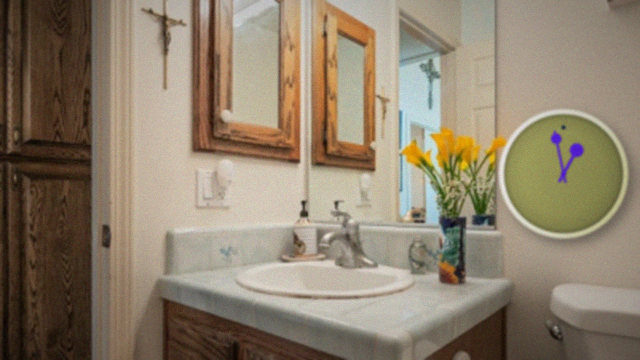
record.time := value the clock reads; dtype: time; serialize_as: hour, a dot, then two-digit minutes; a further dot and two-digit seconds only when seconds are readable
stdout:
12.58
